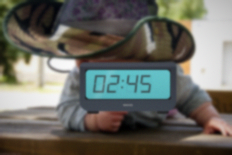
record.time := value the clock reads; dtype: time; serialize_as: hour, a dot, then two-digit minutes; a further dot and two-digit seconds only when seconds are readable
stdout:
2.45
